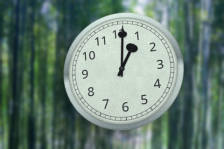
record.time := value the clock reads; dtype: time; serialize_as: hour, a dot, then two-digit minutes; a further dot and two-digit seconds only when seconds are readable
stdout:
1.01
